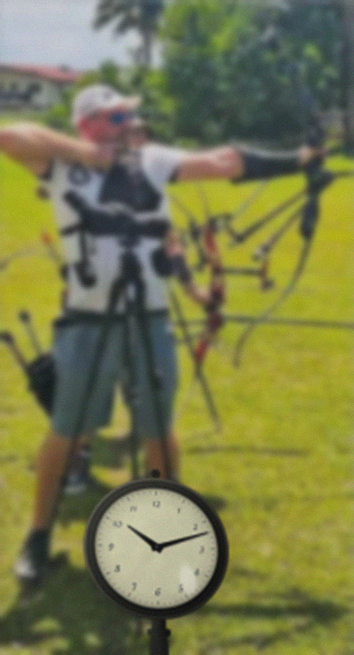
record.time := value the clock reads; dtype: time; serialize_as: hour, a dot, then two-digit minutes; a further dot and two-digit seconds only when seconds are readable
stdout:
10.12
